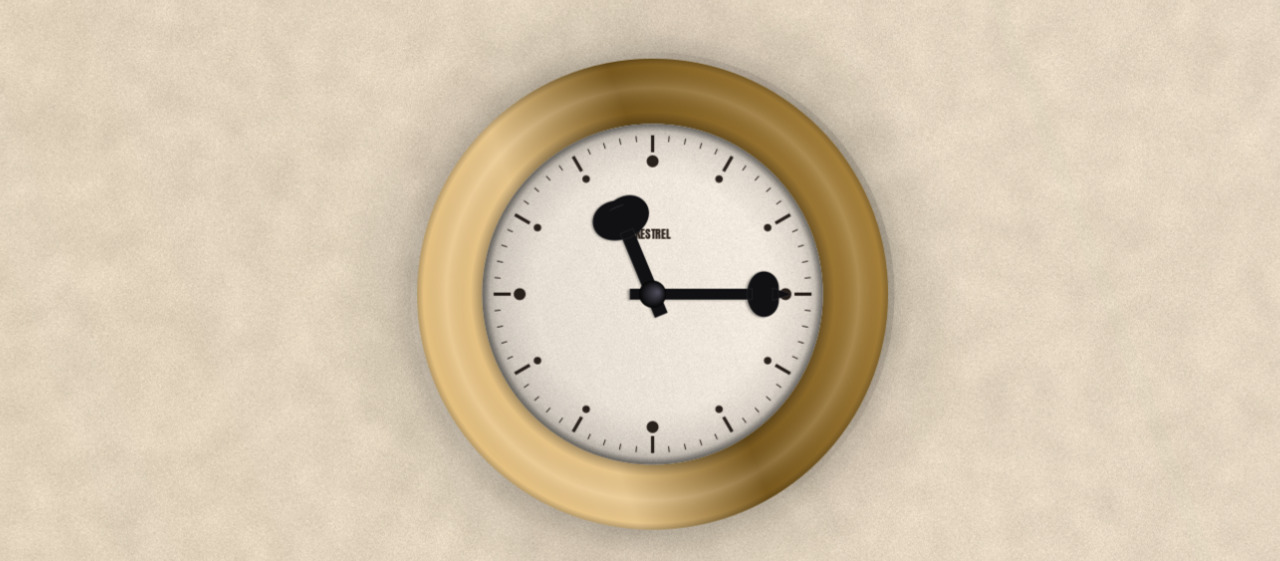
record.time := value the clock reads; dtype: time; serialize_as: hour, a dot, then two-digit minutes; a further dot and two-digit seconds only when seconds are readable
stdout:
11.15
